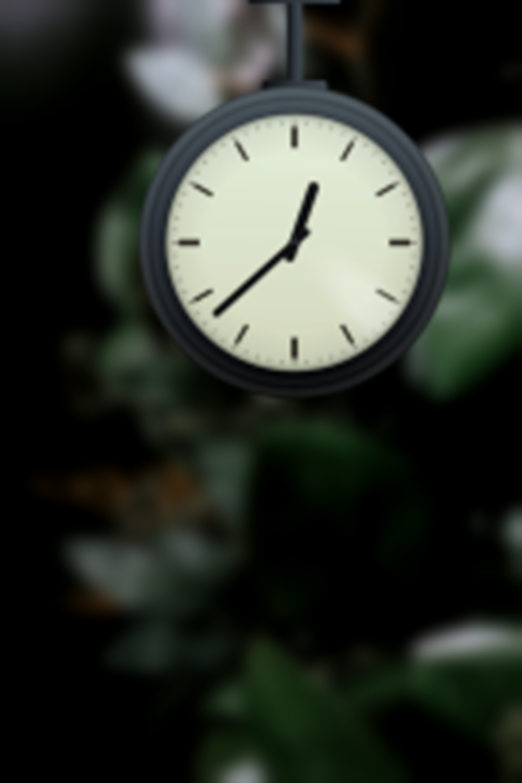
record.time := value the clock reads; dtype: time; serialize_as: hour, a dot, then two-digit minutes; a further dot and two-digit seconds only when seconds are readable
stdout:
12.38
